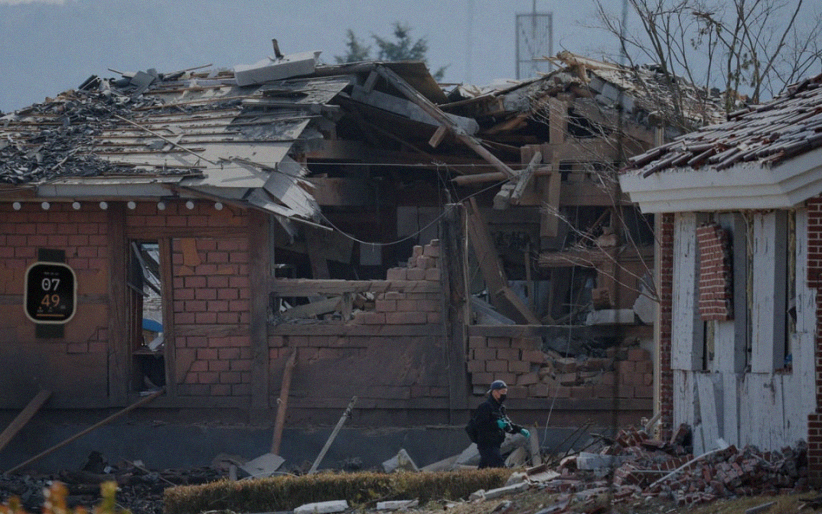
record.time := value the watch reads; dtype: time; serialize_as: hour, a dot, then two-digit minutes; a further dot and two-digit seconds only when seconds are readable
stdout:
7.49
